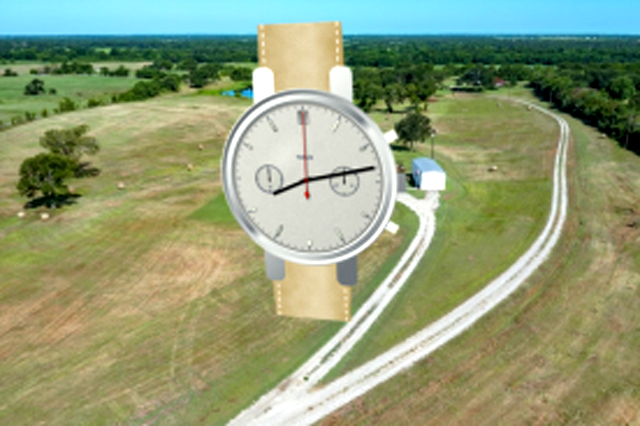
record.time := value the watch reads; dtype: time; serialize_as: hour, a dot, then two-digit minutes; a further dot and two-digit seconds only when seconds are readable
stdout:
8.13
